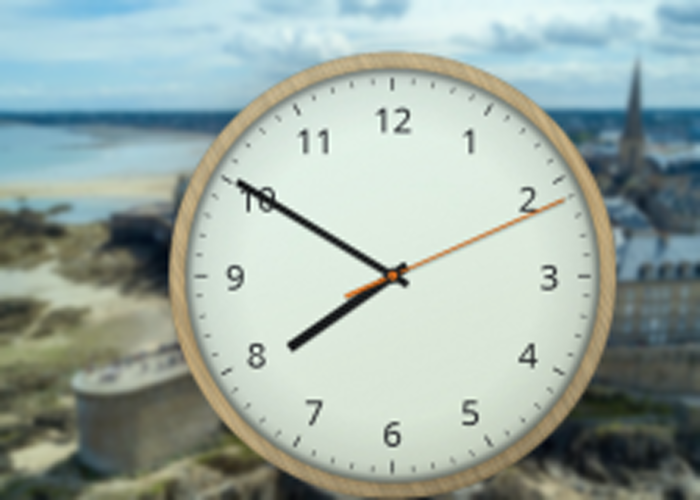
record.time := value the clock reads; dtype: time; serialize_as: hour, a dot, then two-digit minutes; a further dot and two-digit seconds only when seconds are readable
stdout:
7.50.11
